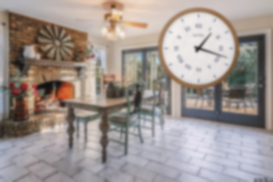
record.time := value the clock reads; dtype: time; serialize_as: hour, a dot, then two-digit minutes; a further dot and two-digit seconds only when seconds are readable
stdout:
1.18
